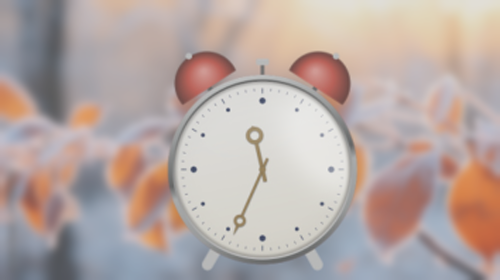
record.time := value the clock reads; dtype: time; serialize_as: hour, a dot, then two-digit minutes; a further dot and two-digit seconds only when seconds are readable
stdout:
11.34
